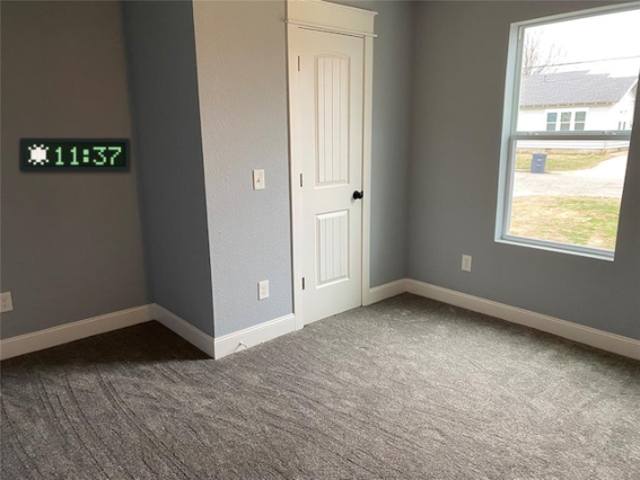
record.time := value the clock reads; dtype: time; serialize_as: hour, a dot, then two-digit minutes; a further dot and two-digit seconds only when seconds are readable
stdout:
11.37
